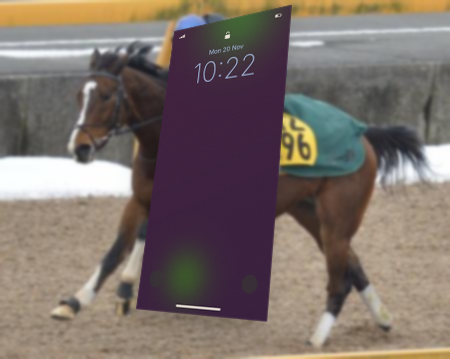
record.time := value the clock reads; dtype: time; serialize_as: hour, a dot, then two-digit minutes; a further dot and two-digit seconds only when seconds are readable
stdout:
10.22
